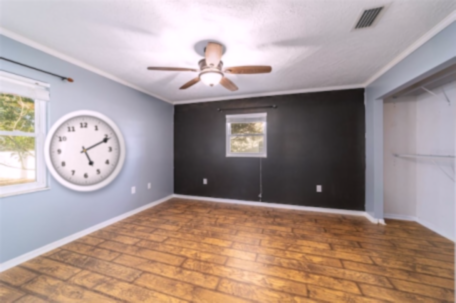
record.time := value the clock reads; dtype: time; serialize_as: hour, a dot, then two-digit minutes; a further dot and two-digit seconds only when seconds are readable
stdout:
5.11
